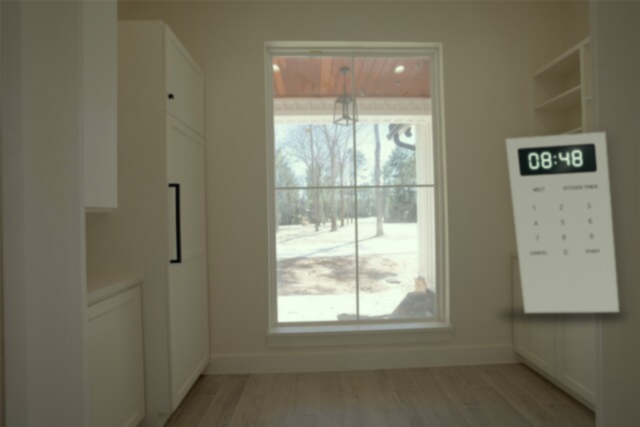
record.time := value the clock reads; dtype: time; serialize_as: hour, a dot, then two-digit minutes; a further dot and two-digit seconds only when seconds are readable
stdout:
8.48
